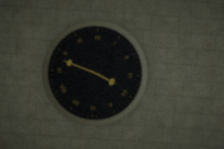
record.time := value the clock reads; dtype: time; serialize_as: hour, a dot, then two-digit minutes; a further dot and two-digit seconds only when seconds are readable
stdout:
3.48
